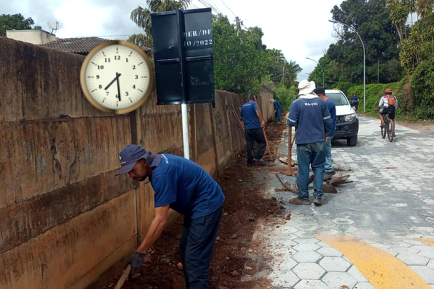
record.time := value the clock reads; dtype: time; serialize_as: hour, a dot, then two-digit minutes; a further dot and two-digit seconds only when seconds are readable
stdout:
7.29
